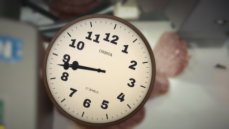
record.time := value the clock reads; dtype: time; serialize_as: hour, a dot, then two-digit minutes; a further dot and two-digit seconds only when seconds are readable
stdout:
8.43
